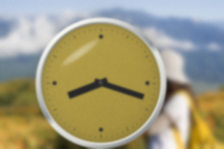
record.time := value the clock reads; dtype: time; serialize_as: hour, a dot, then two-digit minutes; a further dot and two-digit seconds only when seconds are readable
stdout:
8.18
